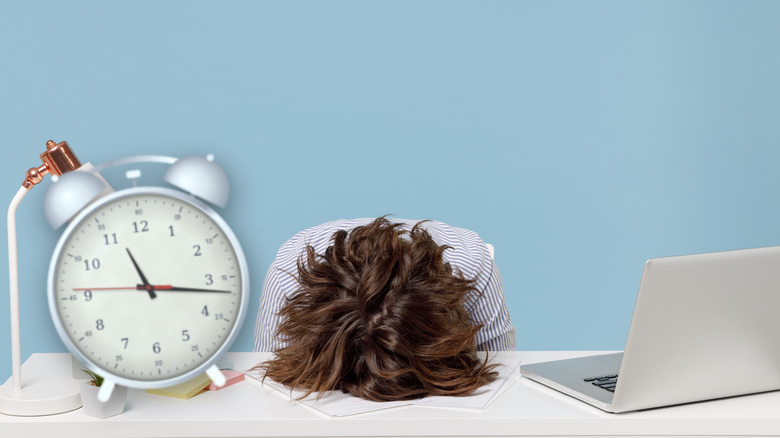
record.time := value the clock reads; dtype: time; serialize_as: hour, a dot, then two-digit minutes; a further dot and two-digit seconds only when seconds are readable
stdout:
11.16.46
